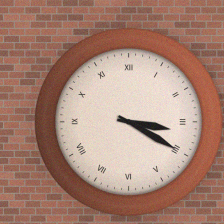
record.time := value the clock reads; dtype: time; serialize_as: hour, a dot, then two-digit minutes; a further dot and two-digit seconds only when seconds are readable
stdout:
3.20
